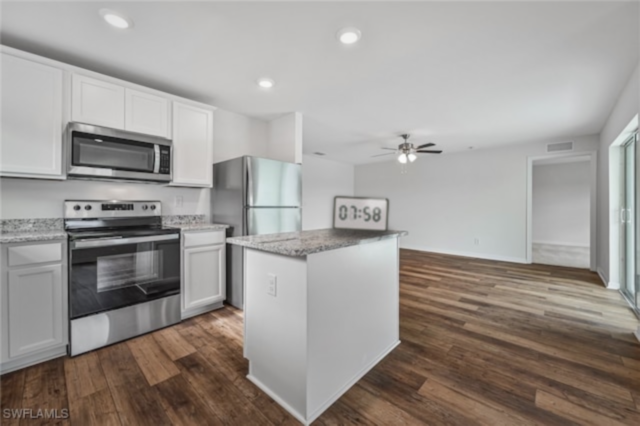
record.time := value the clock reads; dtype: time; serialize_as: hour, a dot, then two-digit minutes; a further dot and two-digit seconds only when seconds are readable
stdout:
7.58
